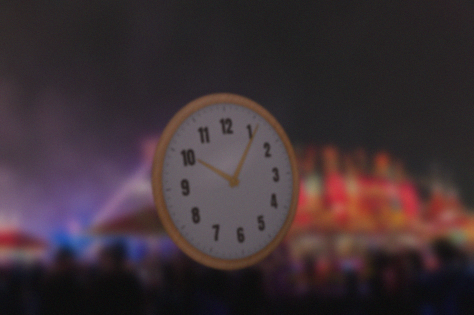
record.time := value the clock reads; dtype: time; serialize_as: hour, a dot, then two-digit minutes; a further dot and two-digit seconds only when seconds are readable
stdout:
10.06
